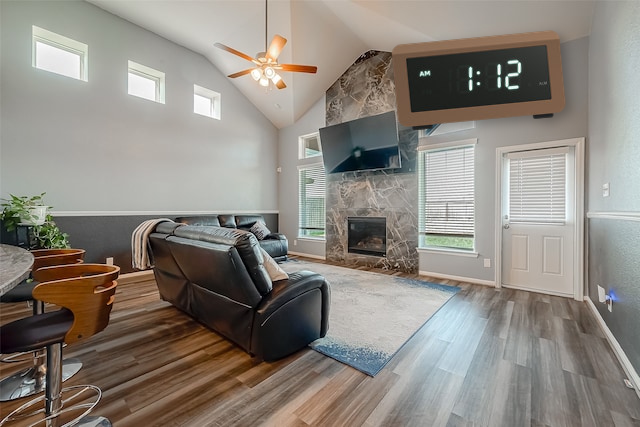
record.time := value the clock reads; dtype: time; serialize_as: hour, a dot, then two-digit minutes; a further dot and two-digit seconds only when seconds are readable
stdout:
1.12
